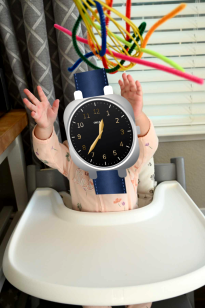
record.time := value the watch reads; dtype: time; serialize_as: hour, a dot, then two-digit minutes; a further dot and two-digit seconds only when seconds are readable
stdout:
12.37
